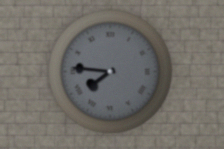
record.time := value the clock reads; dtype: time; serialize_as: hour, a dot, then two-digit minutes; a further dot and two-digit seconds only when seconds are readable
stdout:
7.46
